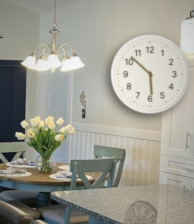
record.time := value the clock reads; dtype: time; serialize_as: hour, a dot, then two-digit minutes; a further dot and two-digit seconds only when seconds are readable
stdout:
5.52
